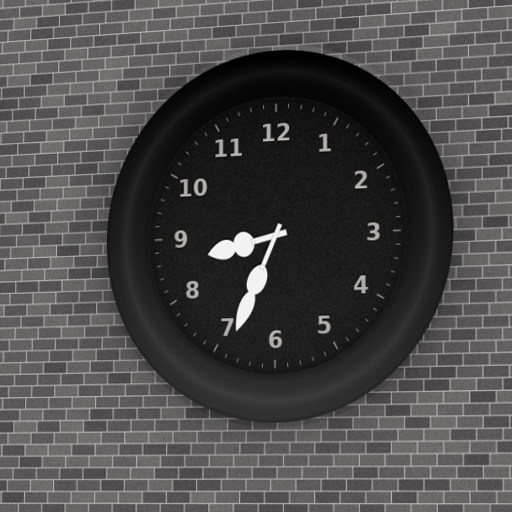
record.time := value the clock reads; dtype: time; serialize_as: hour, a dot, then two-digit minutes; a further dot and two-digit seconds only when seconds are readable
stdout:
8.34
